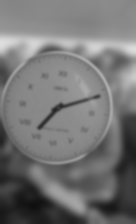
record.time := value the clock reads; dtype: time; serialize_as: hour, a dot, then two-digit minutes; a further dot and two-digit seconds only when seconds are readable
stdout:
7.11
